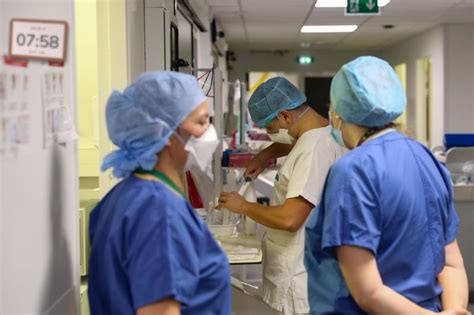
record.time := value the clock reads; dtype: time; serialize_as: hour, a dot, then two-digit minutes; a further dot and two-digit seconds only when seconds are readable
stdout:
7.58
